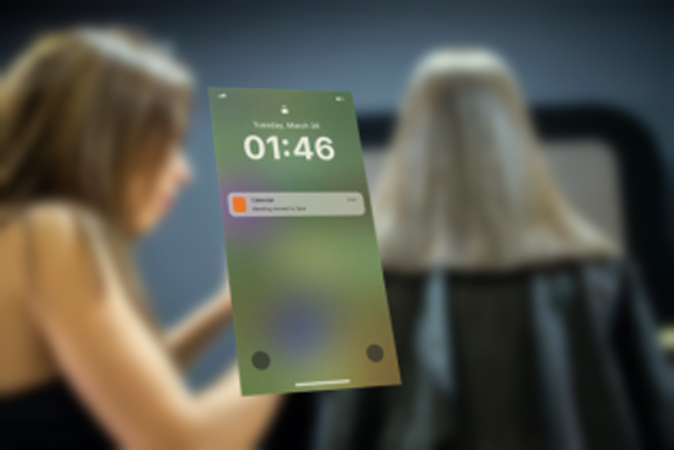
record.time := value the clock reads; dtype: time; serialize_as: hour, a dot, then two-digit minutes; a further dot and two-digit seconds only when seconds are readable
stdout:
1.46
